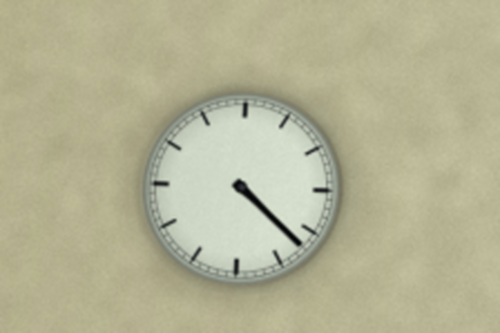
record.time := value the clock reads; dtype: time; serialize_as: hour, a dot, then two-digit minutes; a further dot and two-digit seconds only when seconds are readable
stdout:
4.22
